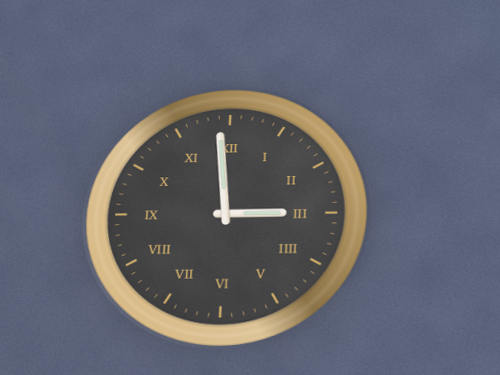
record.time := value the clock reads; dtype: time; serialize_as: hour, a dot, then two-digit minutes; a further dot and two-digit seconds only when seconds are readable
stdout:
2.59
